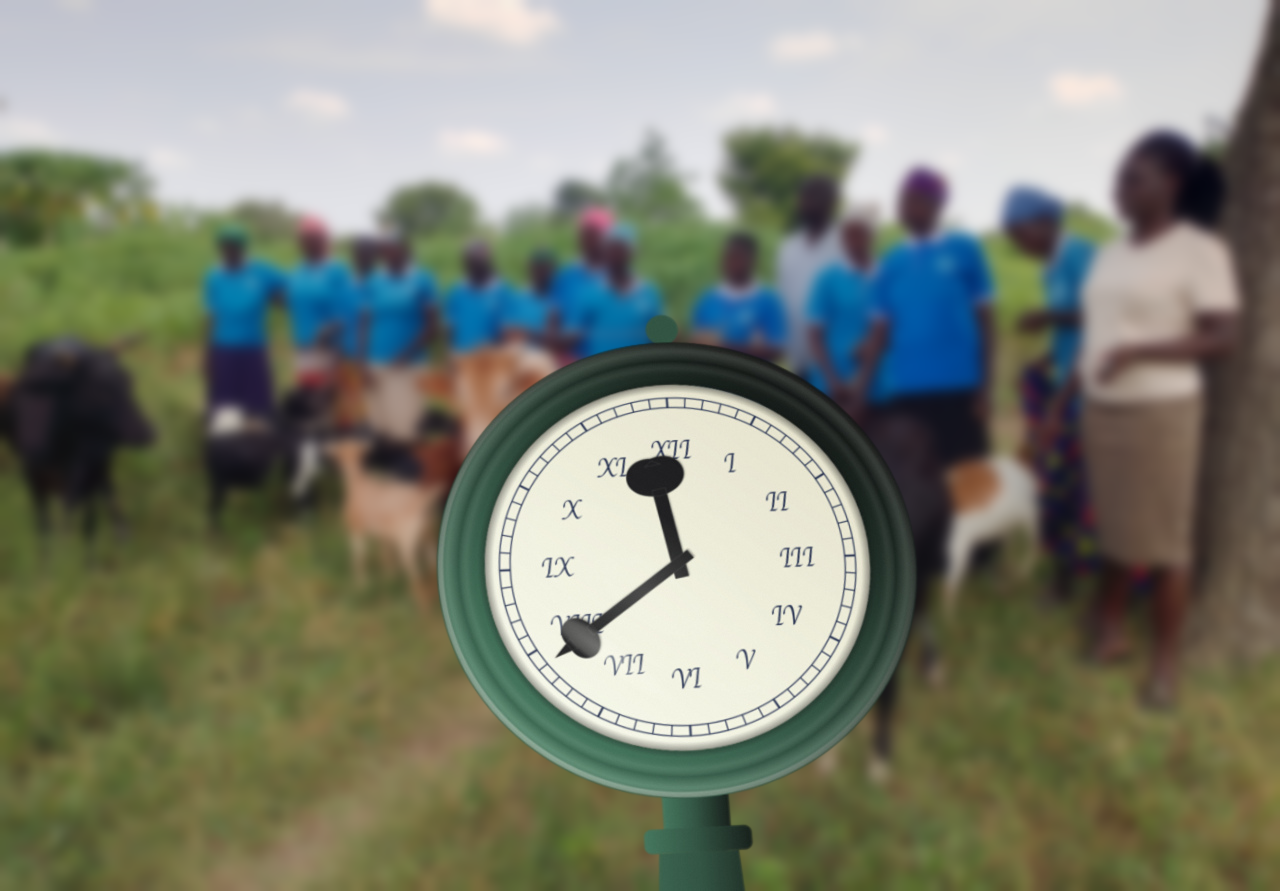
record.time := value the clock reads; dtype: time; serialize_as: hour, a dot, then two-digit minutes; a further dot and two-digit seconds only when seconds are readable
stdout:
11.39
